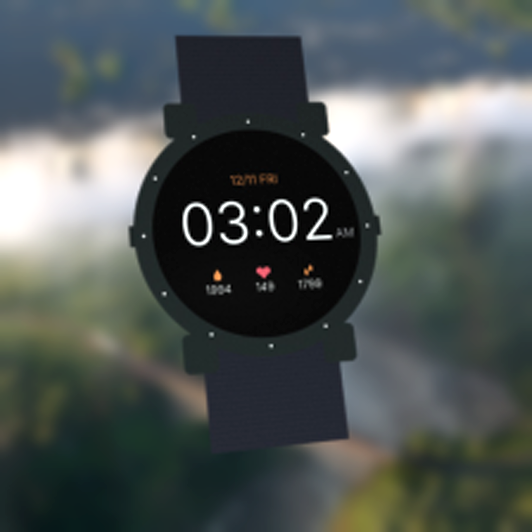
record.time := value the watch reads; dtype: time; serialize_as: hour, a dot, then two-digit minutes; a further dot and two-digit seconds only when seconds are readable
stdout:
3.02
